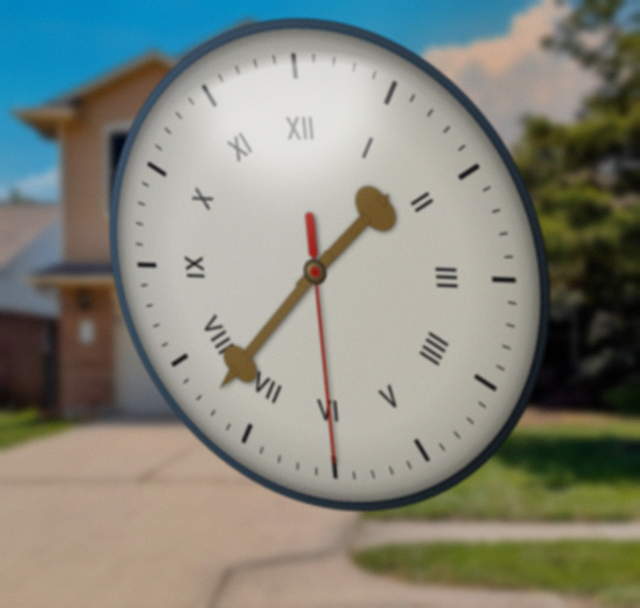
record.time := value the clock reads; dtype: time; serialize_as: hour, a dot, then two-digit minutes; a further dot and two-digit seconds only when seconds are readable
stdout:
1.37.30
